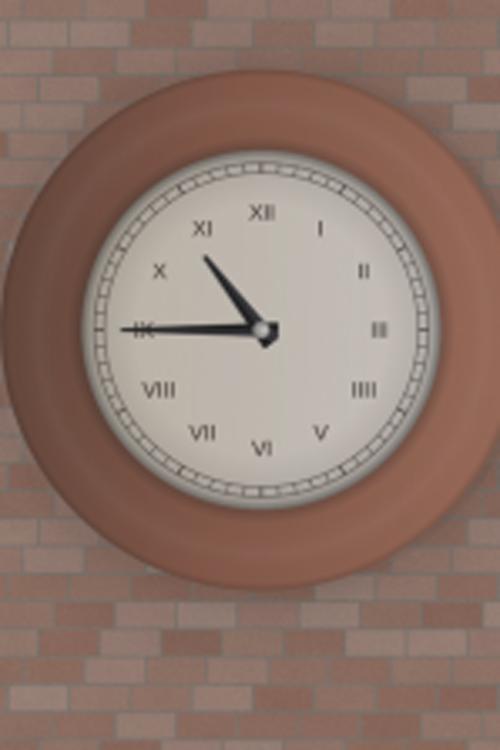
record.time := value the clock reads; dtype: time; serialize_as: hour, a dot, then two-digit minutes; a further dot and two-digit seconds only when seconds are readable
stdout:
10.45
